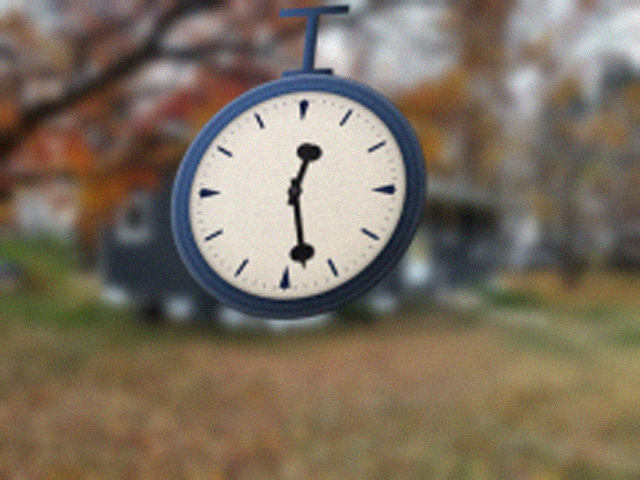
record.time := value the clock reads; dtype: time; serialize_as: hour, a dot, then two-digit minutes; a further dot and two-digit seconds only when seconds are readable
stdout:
12.28
